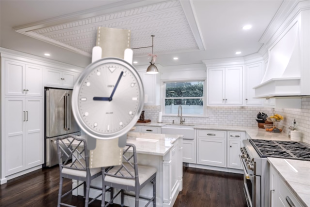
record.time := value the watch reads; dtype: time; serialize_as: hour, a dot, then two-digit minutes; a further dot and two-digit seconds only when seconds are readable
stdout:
9.04
